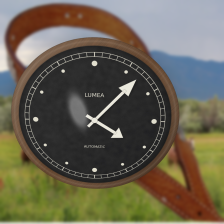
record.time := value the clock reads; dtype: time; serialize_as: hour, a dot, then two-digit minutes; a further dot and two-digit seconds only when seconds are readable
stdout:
4.07
